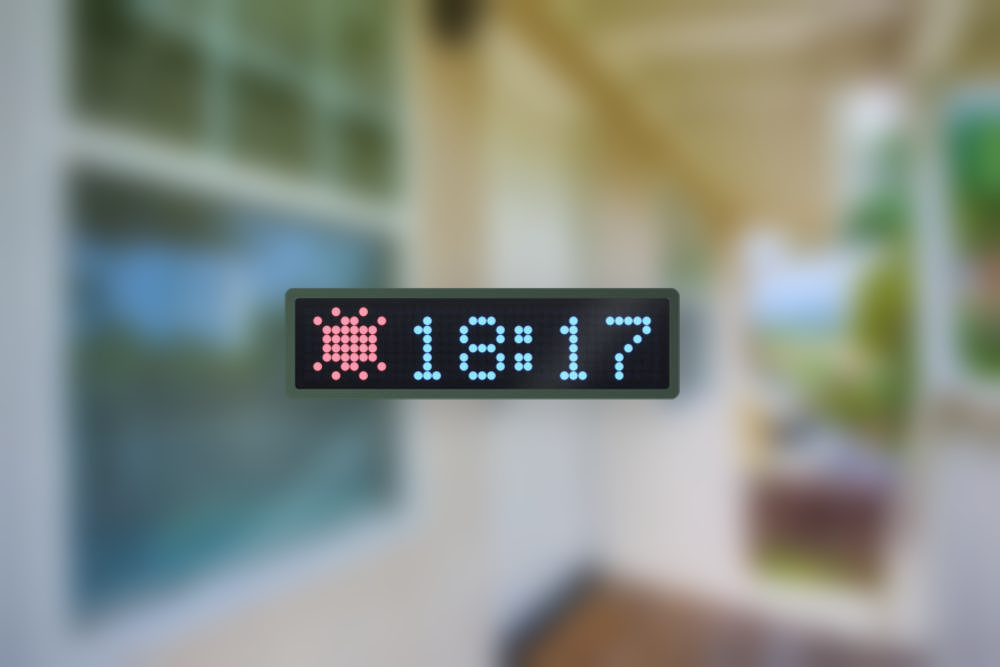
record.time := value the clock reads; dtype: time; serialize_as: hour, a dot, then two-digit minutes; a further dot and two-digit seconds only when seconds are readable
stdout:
18.17
